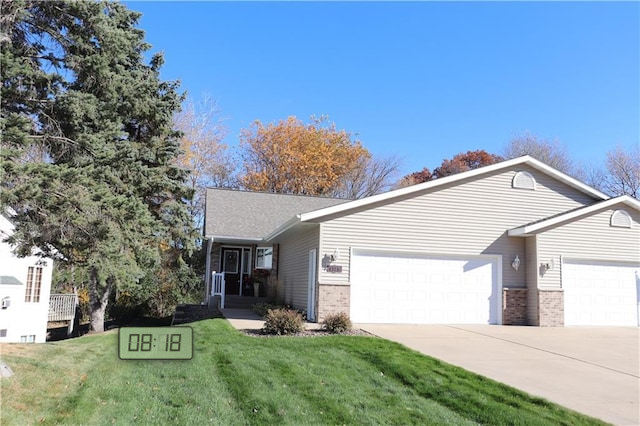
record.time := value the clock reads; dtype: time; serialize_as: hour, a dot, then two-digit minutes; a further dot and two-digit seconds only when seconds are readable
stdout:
8.18
